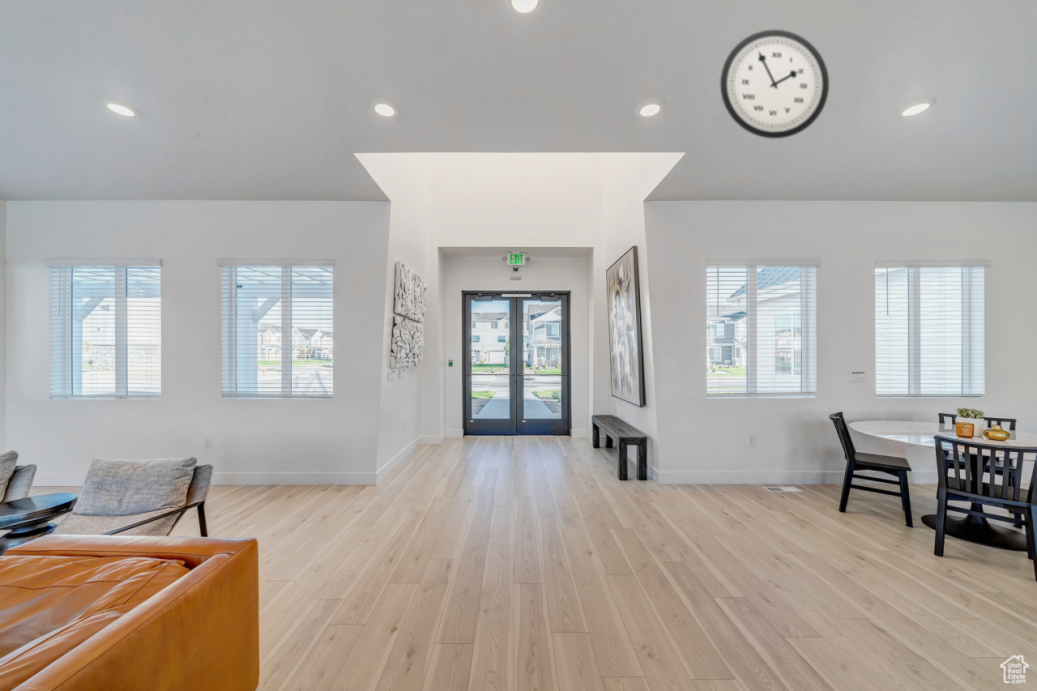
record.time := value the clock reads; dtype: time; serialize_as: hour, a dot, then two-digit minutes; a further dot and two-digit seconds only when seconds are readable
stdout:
1.55
